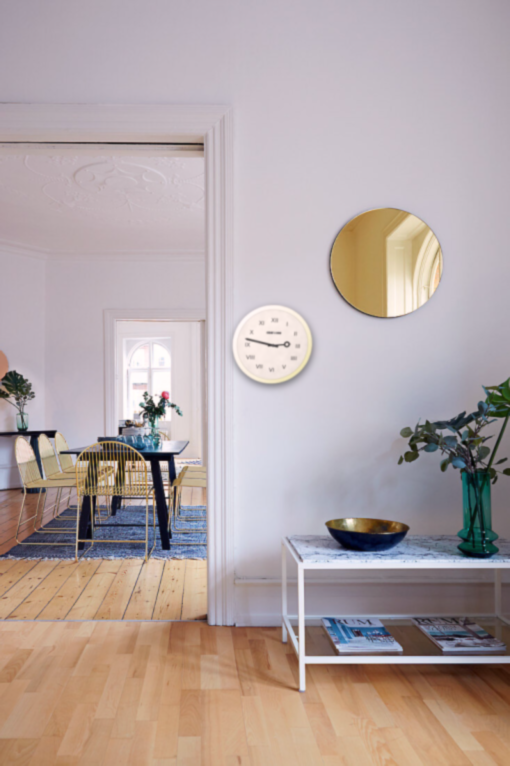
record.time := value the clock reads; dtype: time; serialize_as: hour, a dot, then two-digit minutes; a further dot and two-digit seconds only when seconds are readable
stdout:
2.47
